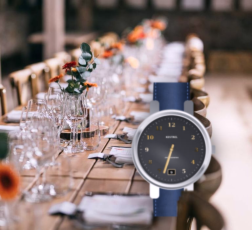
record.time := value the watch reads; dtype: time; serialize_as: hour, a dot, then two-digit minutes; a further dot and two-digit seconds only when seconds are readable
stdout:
6.33
